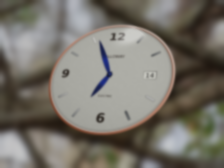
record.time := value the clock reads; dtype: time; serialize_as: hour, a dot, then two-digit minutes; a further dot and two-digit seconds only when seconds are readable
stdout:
6.56
